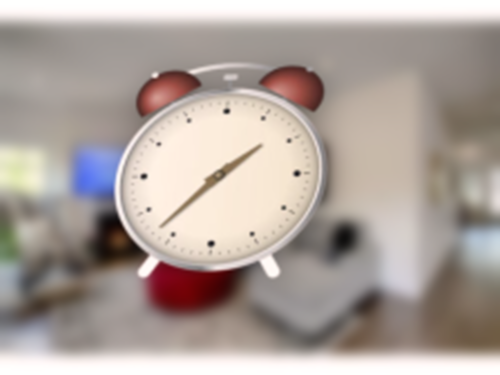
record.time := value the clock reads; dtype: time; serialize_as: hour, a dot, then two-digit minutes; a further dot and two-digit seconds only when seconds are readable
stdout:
1.37
